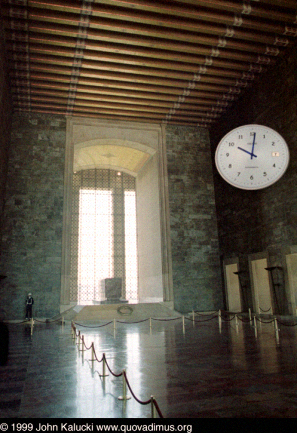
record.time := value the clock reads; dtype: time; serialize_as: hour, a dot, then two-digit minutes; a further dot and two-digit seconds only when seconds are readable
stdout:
10.01
